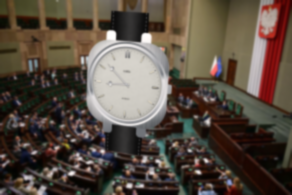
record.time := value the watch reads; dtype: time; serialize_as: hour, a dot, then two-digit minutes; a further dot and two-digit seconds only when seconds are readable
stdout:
8.52
